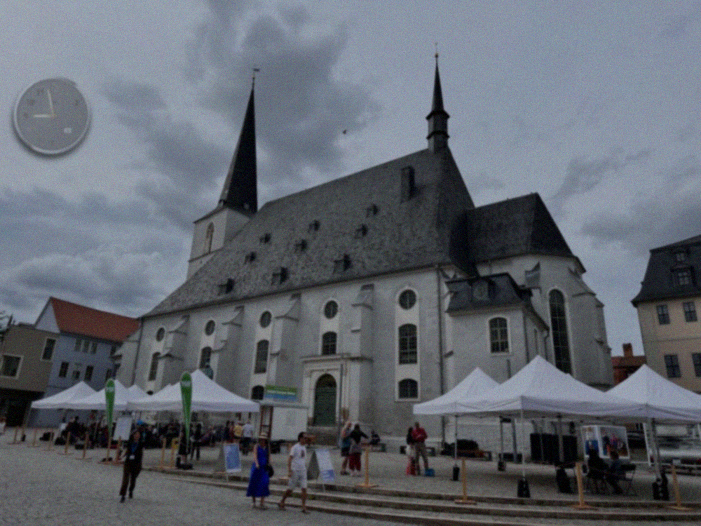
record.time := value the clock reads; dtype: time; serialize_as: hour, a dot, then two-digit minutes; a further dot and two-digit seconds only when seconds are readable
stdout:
8.58
